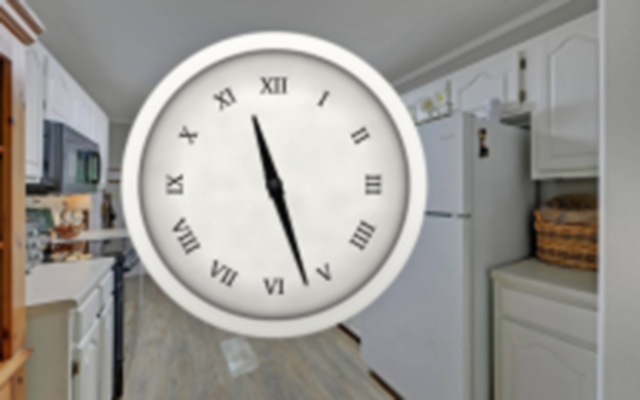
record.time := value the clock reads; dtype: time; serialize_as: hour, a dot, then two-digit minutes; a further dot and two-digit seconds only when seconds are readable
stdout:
11.27
